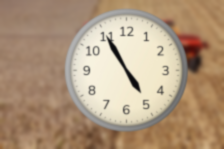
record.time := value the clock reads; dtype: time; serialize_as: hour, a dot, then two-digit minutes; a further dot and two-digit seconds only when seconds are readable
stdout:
4.55
